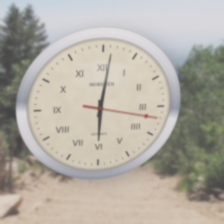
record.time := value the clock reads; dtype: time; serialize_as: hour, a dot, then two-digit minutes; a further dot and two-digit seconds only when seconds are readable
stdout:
6.01.17
